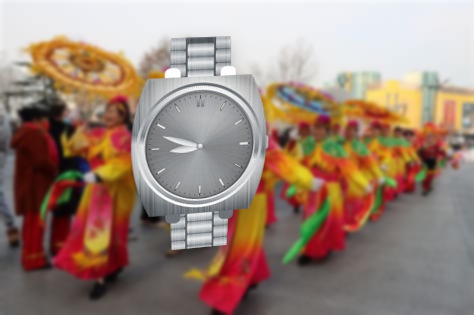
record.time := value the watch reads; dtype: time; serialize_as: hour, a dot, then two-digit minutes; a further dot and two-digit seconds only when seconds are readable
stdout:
8.48
